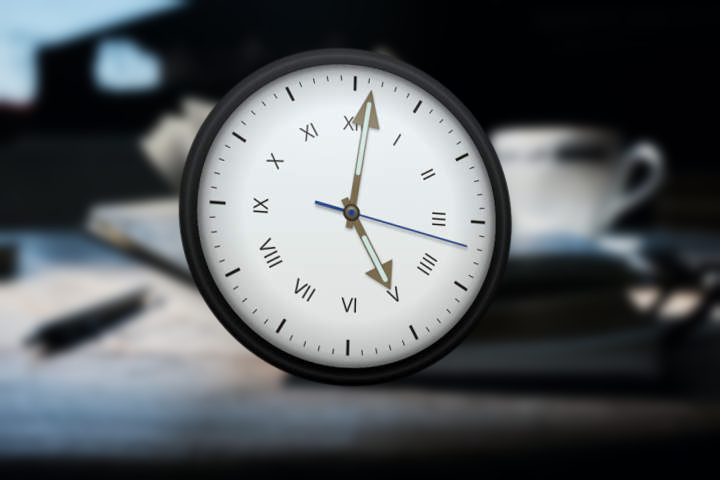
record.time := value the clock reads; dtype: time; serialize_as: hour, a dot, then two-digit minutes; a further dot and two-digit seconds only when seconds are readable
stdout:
5.01.17
